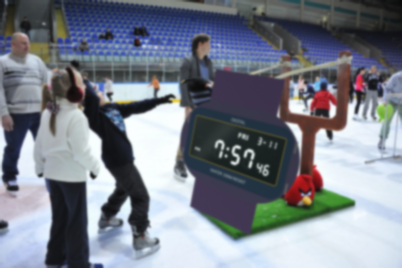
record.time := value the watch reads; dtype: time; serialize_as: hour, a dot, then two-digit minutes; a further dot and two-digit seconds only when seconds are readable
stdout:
7.57
